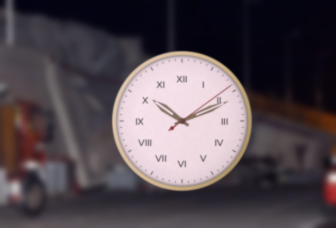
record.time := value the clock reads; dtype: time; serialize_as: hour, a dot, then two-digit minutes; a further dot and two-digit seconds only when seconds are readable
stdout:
10.11.09
